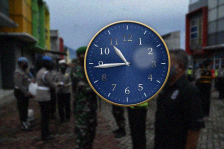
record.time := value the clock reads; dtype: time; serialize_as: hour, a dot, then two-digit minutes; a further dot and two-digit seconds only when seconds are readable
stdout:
10.44
